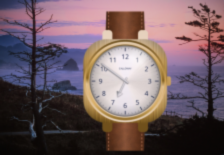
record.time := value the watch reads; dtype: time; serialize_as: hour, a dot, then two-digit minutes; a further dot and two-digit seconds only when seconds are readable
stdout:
6.51
